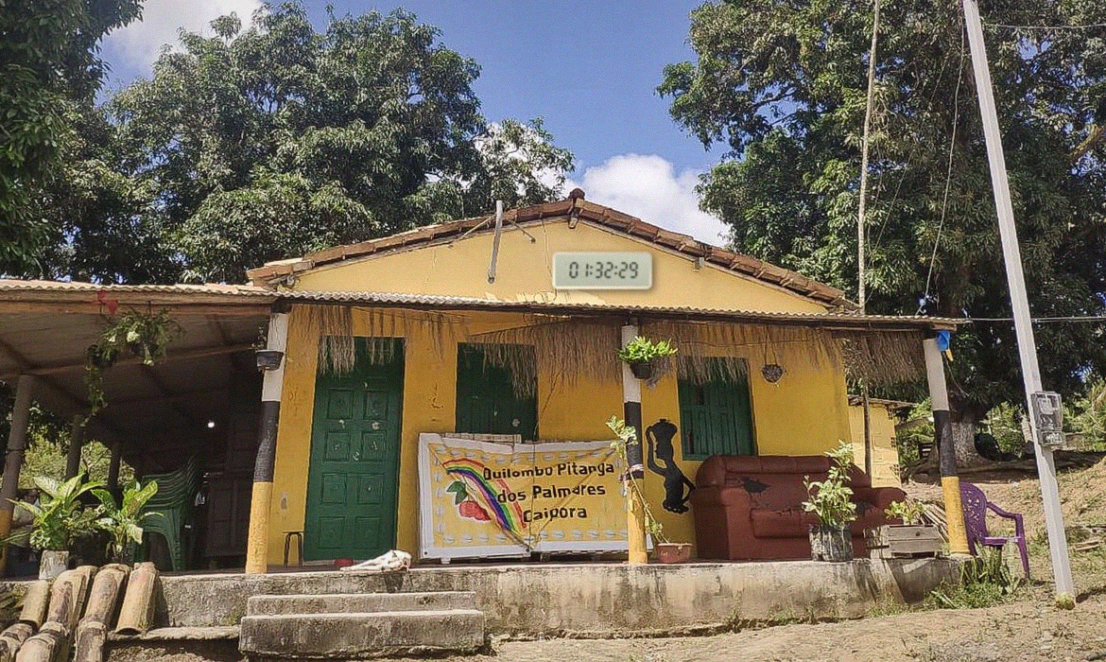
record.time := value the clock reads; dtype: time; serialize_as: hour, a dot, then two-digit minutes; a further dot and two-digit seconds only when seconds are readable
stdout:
1.32.29
